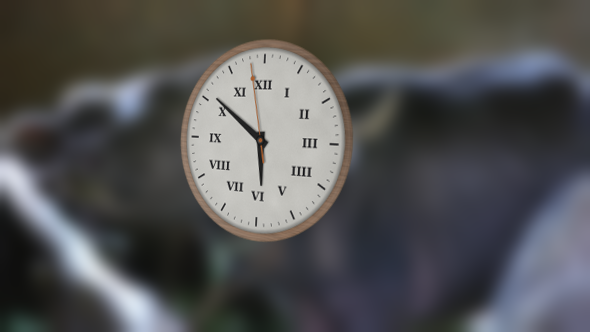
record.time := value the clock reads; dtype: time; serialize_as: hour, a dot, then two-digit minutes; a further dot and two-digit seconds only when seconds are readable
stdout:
5.50.58
